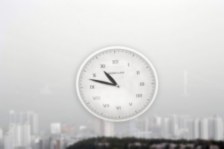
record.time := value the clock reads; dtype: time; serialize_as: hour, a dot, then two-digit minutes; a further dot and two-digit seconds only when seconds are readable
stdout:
10.48
